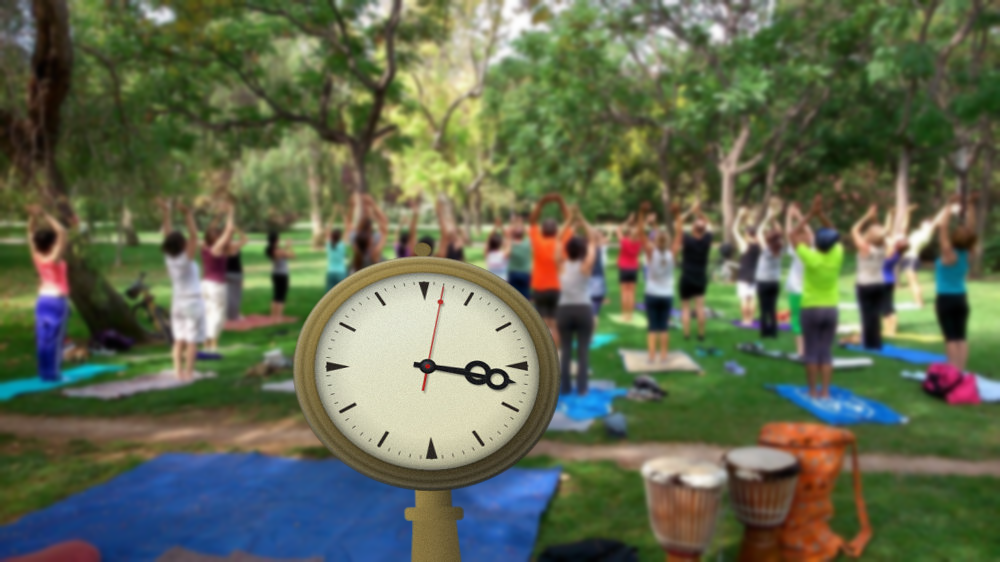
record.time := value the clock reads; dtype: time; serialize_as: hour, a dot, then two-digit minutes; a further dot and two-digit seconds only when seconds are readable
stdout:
3.17.02
